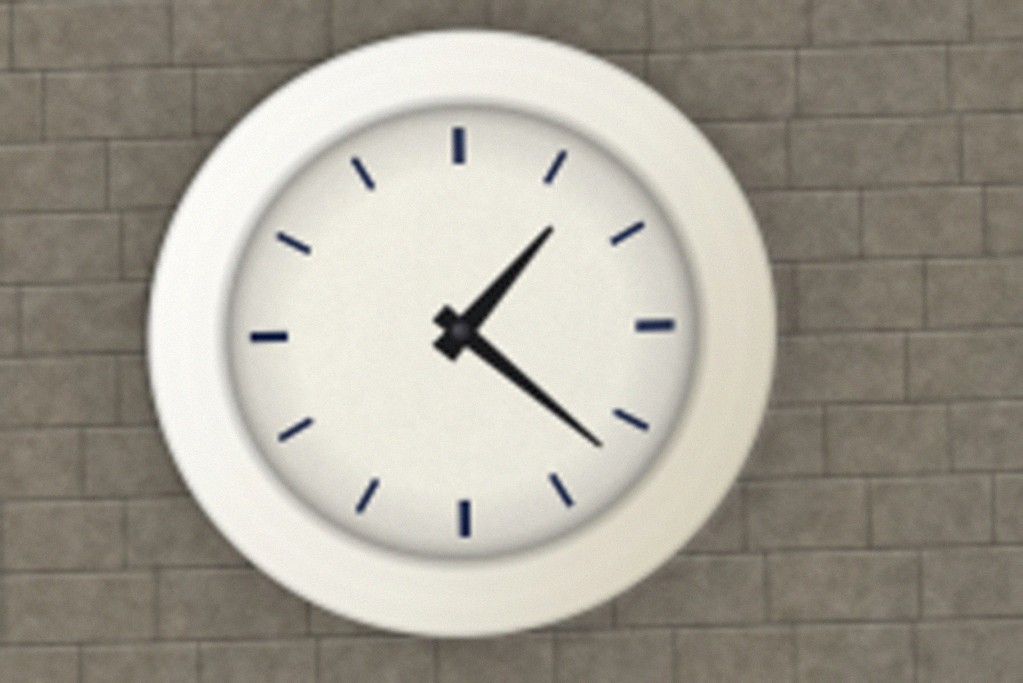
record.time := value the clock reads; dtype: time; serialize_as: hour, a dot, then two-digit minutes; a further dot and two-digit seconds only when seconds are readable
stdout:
1.22
